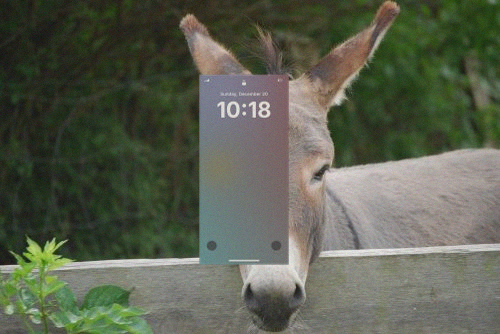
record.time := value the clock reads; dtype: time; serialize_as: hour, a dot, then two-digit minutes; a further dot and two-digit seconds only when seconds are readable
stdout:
10.18
